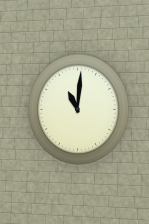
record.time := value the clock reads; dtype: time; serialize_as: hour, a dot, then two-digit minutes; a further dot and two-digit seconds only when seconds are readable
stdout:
11.01
